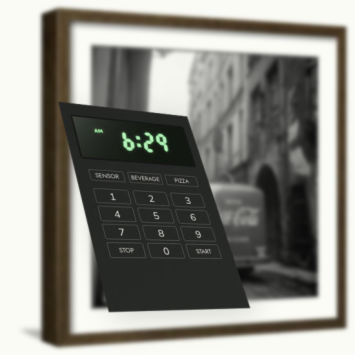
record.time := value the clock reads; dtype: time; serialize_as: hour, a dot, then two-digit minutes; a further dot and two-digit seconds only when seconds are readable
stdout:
6.29
